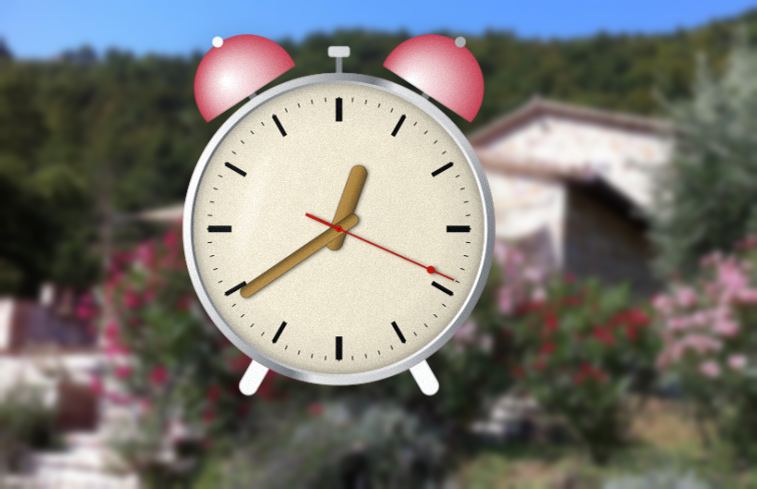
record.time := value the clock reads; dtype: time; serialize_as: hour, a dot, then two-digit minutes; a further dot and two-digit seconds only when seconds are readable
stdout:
12.39.19
